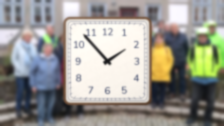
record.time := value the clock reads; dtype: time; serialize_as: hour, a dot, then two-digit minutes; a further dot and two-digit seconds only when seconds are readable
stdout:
1.53
